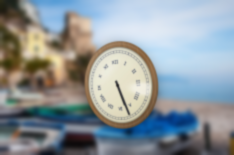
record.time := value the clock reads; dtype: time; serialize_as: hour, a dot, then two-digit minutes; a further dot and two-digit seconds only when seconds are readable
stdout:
5.27
